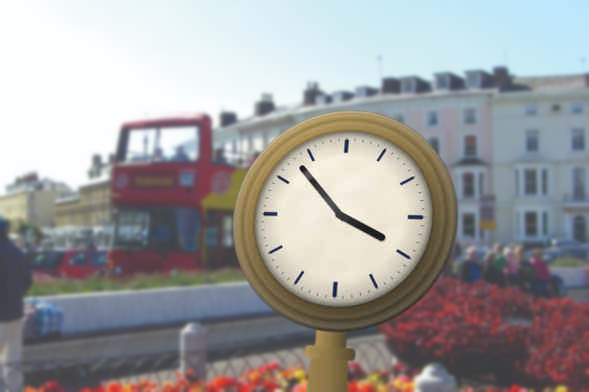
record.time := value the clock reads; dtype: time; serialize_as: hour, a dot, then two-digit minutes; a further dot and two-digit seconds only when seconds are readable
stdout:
3.53
